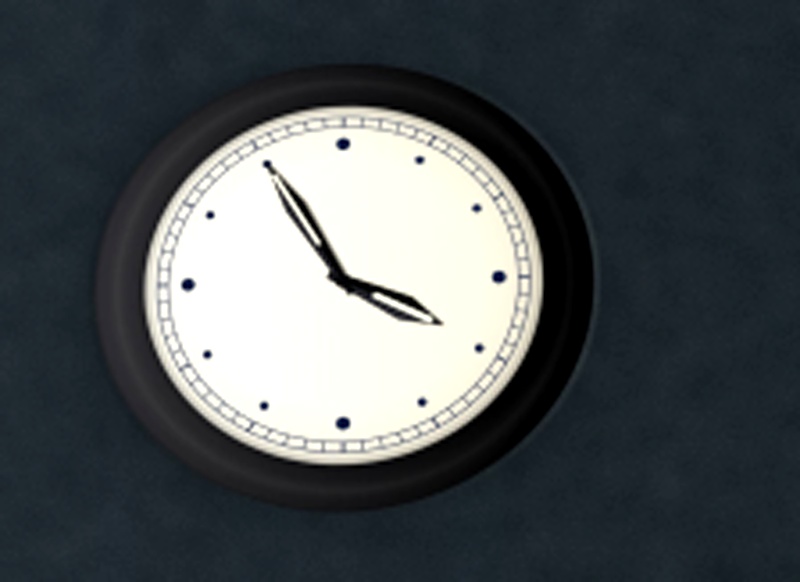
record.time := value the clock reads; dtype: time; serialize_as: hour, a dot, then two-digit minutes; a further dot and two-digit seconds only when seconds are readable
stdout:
3.55
